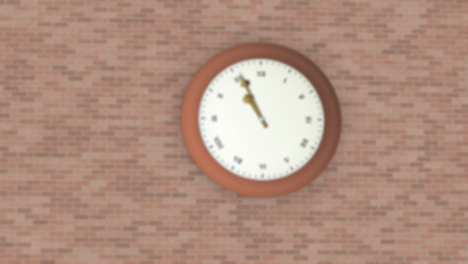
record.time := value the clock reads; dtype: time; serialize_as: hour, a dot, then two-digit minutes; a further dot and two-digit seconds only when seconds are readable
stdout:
10.56
